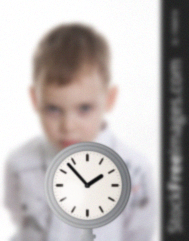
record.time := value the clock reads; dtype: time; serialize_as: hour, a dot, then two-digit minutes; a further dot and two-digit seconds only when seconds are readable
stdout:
1.53
